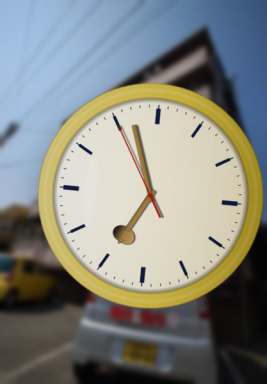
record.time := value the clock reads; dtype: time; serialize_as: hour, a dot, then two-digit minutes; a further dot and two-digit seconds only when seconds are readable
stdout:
6.56.55
